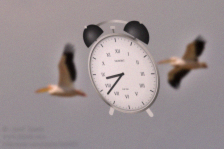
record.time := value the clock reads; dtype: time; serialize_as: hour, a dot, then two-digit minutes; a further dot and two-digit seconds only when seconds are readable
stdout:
8.38
